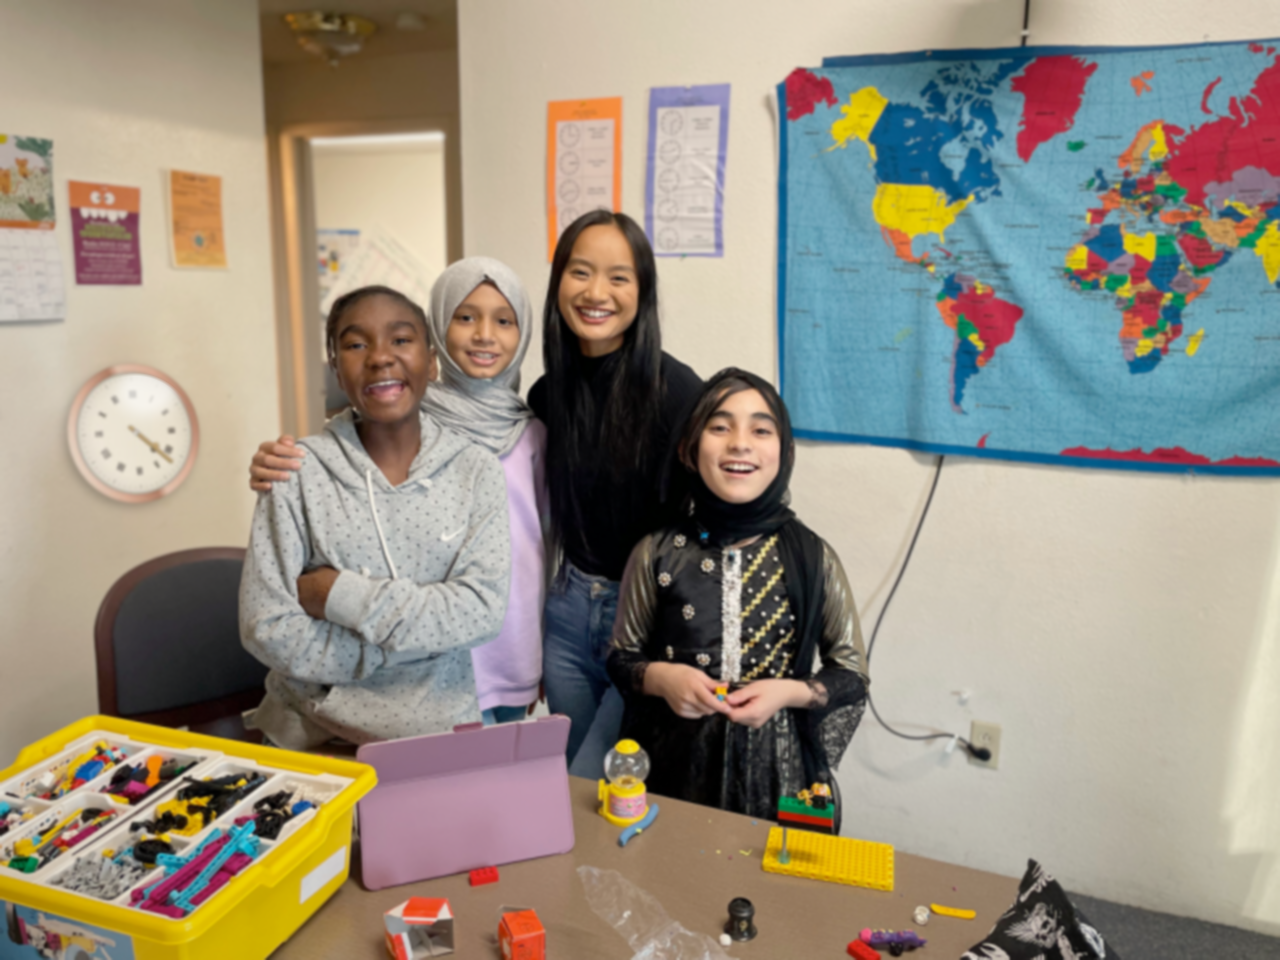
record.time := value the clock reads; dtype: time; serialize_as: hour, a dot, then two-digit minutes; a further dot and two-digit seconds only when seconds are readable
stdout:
4.22
